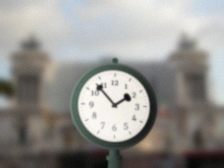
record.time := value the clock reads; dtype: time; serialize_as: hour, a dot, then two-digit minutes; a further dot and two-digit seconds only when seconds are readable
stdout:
1.53
